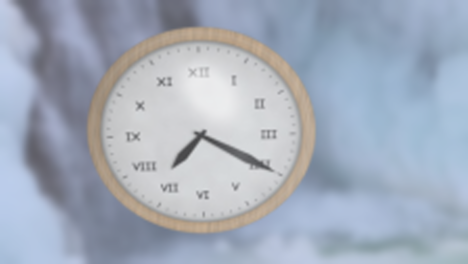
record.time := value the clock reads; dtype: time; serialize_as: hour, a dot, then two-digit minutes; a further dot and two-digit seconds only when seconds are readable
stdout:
7.20
